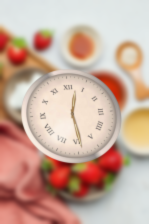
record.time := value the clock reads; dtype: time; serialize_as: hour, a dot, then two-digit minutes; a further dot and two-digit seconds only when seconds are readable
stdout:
12.29
